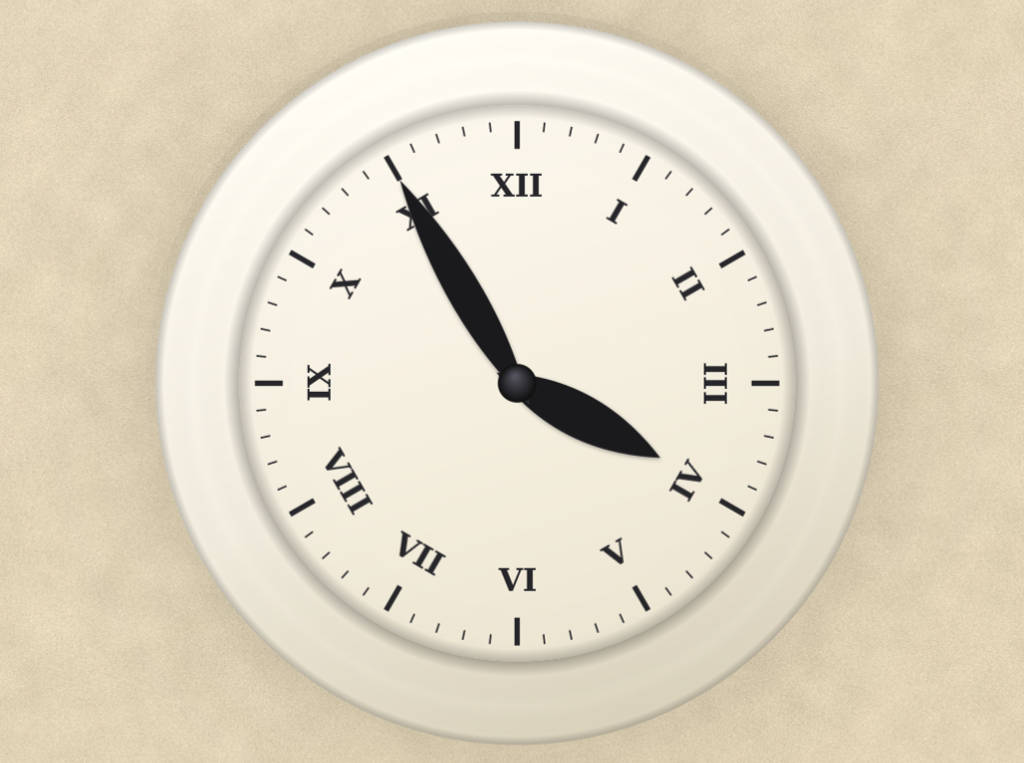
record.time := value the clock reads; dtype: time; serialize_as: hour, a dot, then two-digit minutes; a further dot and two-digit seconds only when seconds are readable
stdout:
3.55
